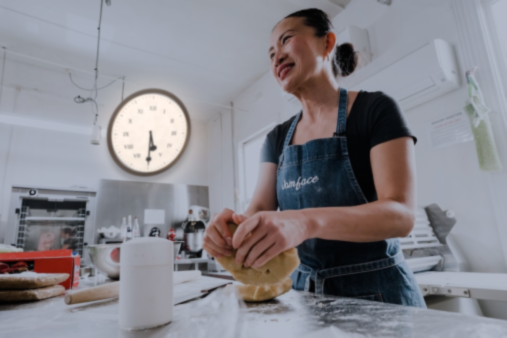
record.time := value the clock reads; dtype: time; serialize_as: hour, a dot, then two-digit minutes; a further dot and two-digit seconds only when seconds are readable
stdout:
5.30
